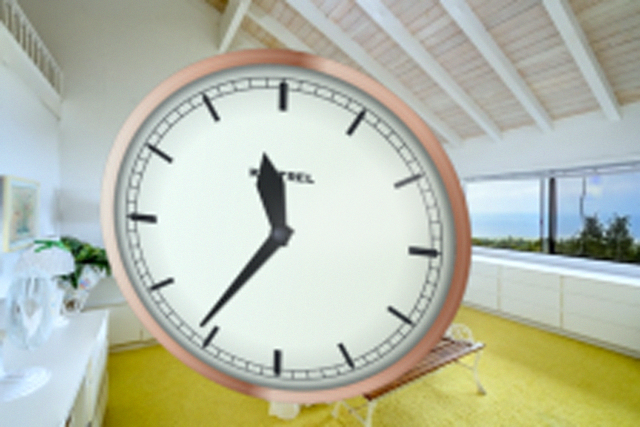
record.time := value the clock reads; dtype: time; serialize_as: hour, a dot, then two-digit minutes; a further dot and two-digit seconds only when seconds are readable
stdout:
11.36
